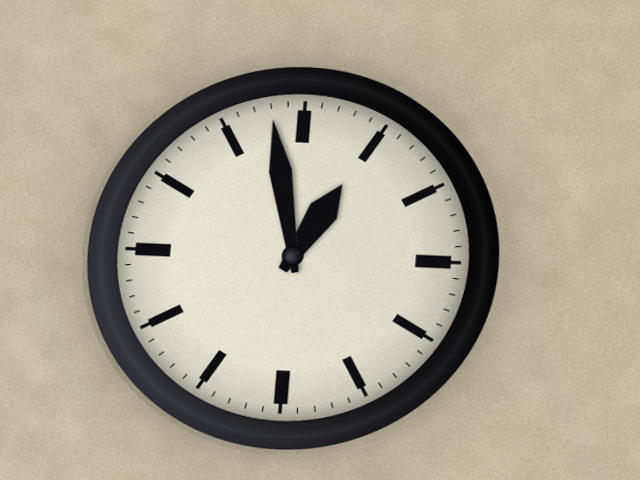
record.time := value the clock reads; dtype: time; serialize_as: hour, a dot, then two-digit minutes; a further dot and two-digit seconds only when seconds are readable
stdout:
12.58
